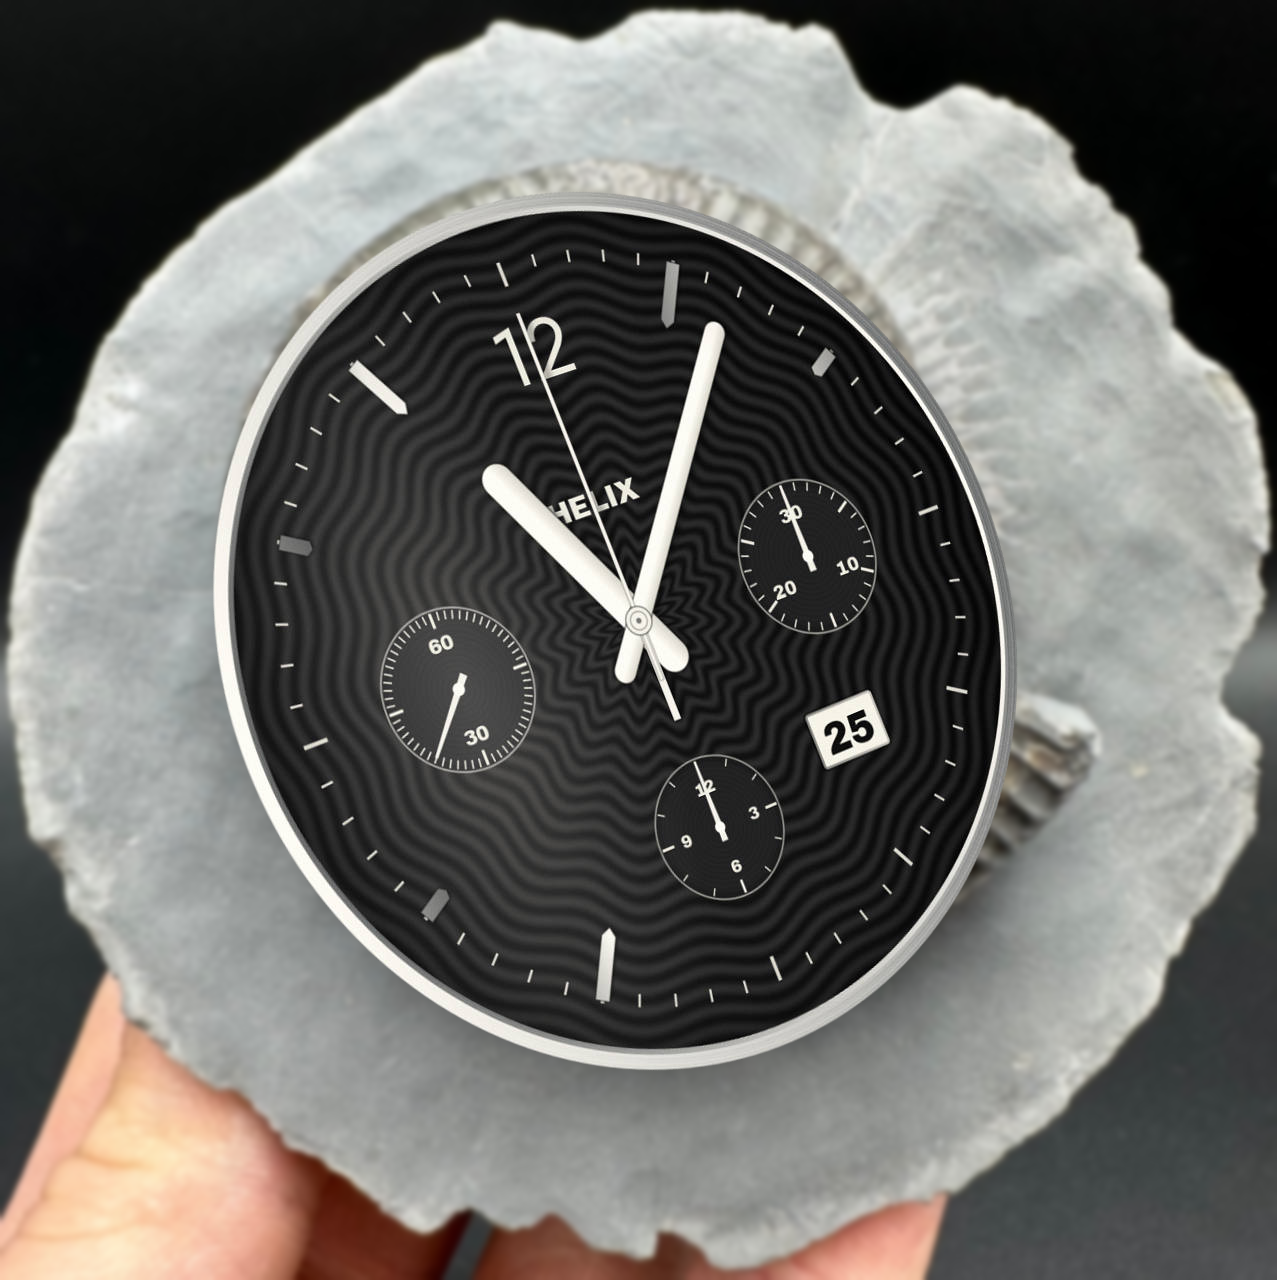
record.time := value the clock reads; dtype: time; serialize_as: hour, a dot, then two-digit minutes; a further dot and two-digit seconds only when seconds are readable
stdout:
11.06.37
